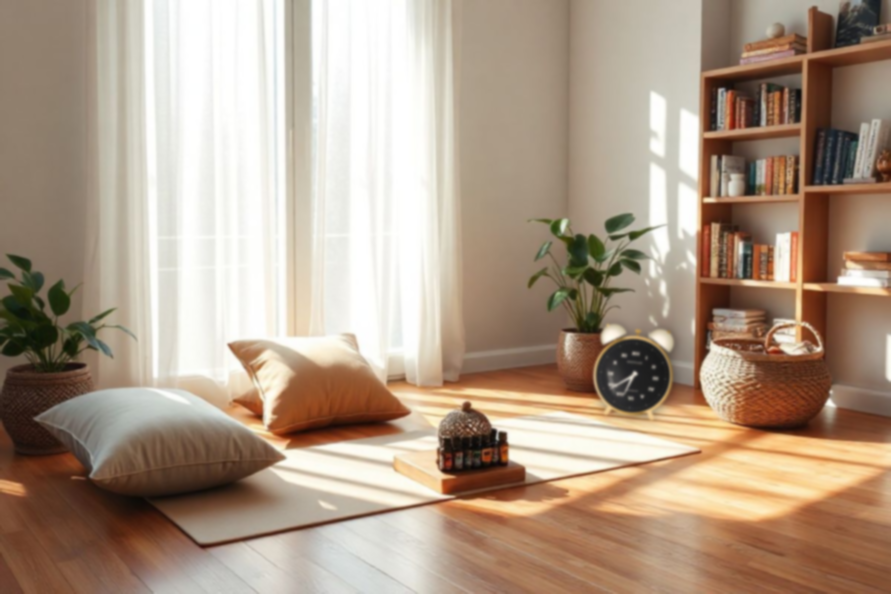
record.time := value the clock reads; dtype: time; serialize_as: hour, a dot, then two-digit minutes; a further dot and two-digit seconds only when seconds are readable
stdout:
6.39
